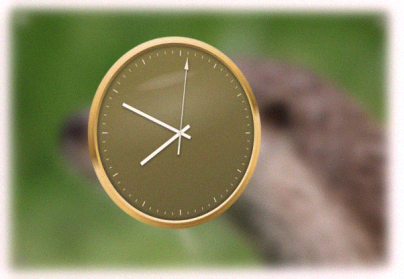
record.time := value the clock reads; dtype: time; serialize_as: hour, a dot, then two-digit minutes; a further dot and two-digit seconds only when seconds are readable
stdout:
7.49.01
